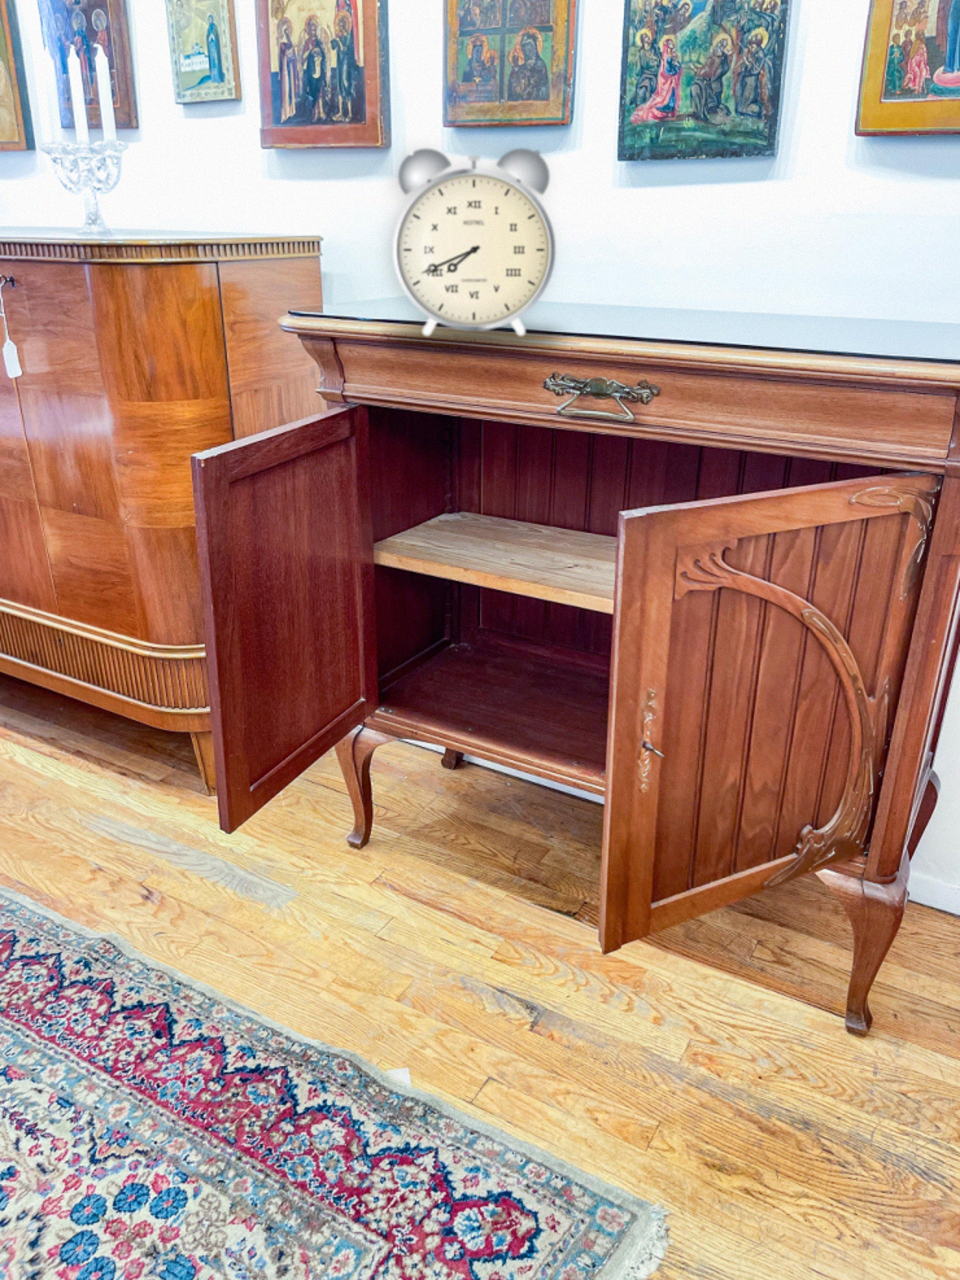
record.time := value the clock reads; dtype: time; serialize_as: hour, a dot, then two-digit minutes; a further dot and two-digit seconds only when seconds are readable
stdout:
7.41
